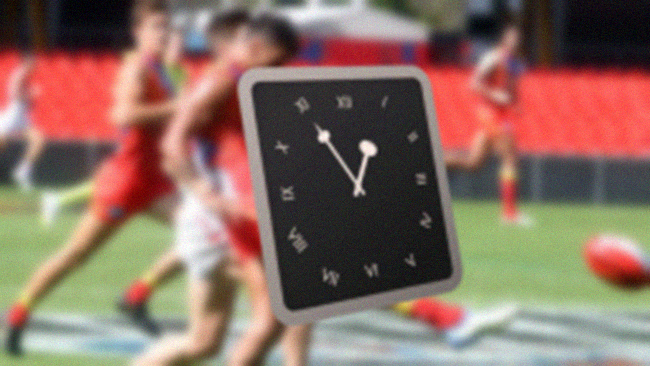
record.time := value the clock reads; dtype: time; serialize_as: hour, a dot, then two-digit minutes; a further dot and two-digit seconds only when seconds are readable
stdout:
12.55
